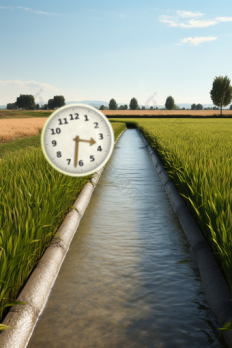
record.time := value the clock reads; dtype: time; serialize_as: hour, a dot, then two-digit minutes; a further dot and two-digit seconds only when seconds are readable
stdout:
3.32
